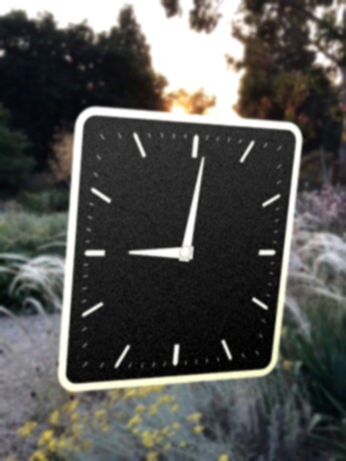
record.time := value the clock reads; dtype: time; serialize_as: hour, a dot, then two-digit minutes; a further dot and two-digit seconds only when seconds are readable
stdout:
9.01
